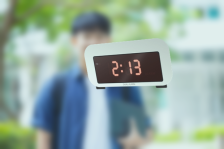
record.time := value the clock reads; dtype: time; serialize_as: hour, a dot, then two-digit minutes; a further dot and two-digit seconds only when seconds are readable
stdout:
2.13
